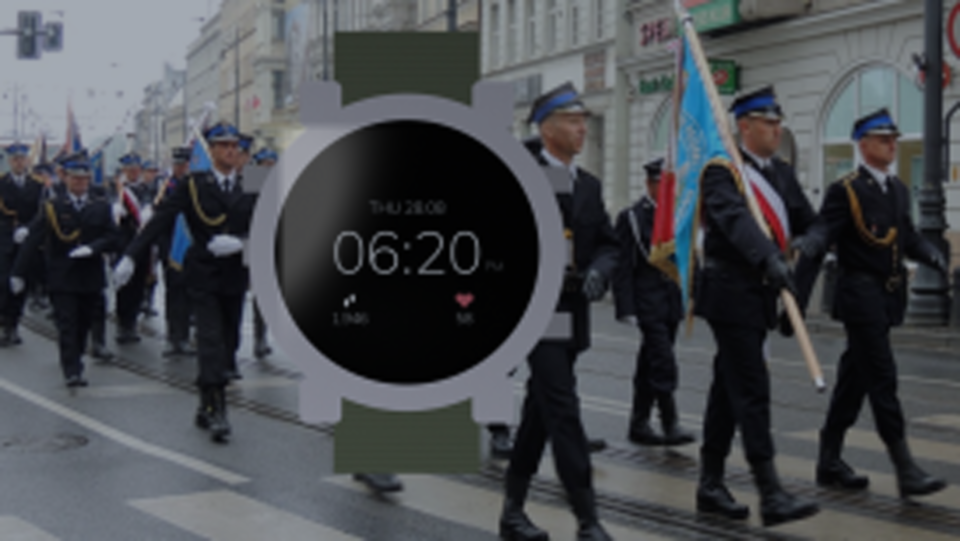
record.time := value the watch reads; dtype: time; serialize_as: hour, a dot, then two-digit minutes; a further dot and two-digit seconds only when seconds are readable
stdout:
6.20
